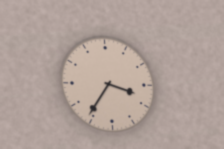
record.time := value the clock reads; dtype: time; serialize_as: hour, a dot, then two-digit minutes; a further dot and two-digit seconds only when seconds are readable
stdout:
3.36
